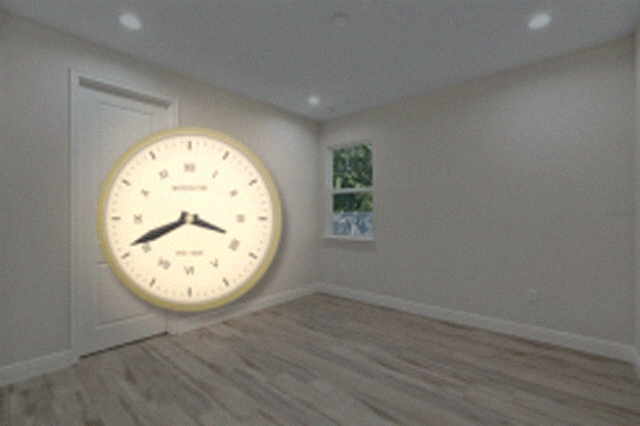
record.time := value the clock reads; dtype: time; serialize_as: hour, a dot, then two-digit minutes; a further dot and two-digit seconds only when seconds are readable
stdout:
3.41
